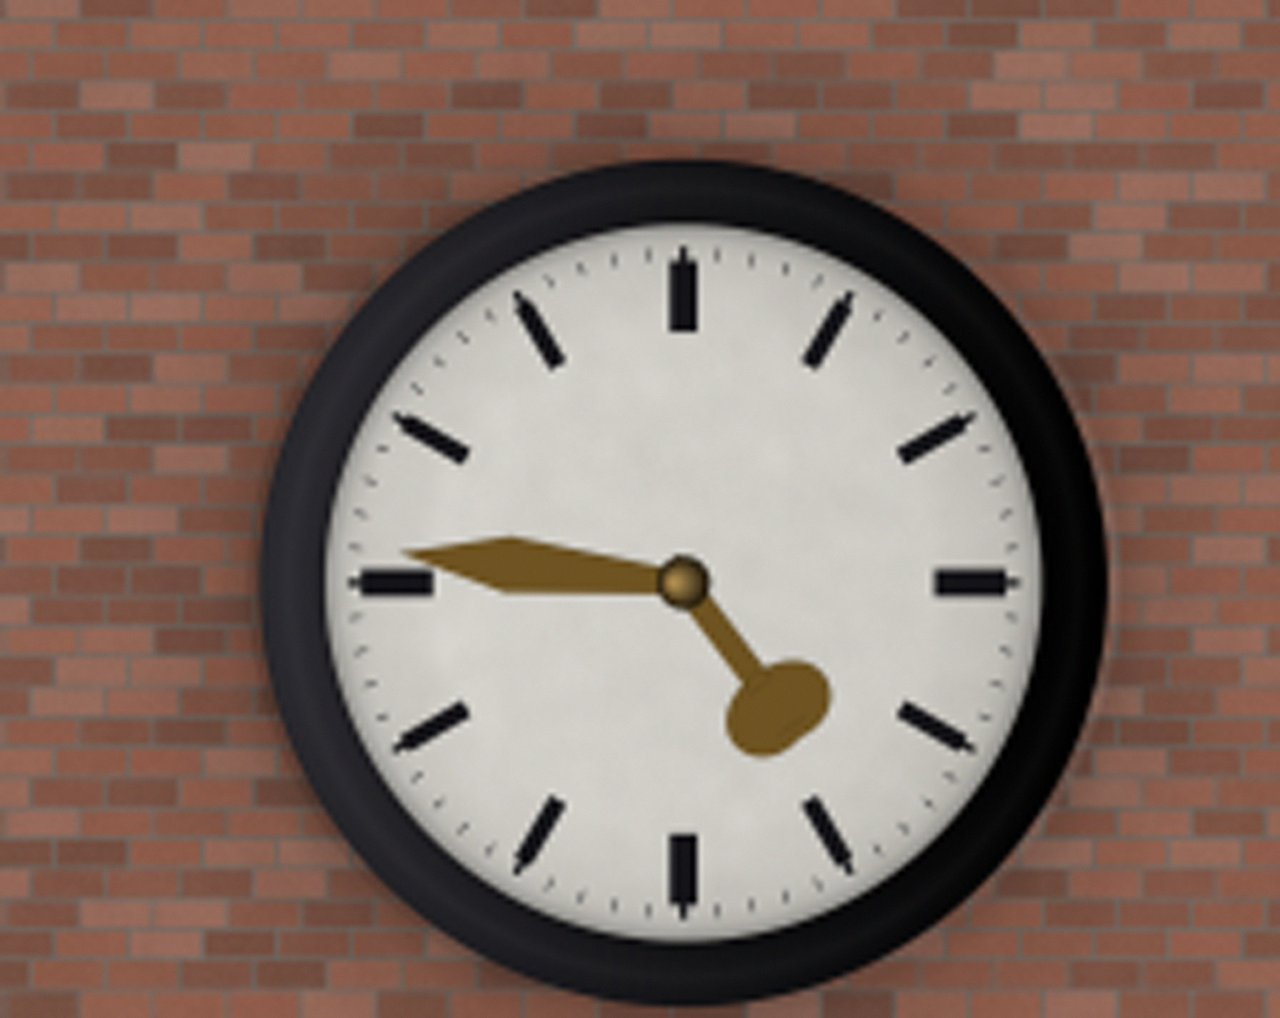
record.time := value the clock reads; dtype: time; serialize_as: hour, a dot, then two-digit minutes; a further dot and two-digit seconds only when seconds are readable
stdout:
4.46
